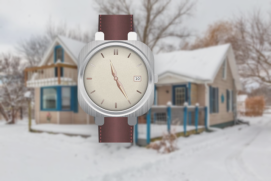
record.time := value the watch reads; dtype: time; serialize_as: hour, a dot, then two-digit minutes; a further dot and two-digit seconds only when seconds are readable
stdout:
11.25
